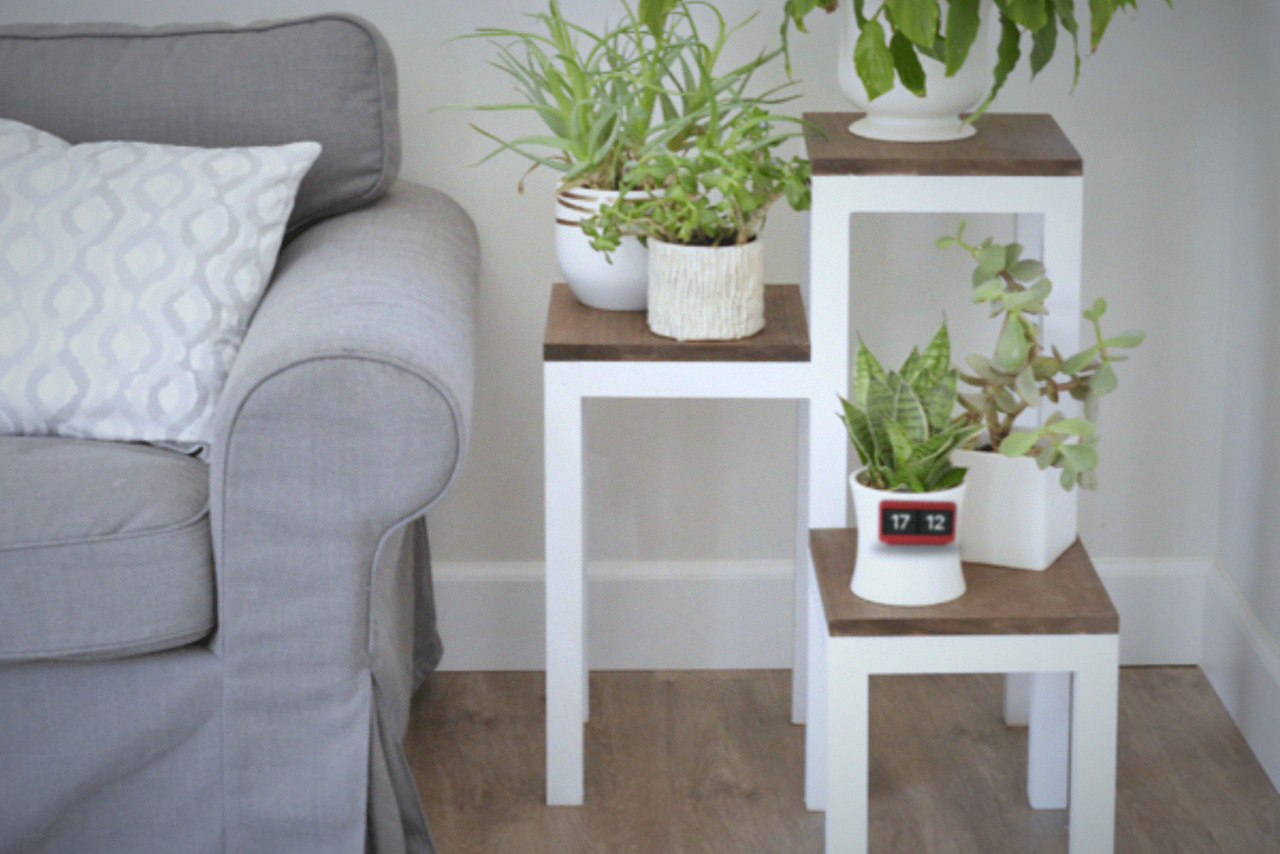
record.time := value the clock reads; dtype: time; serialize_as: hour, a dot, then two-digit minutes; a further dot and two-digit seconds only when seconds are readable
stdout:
17.12
